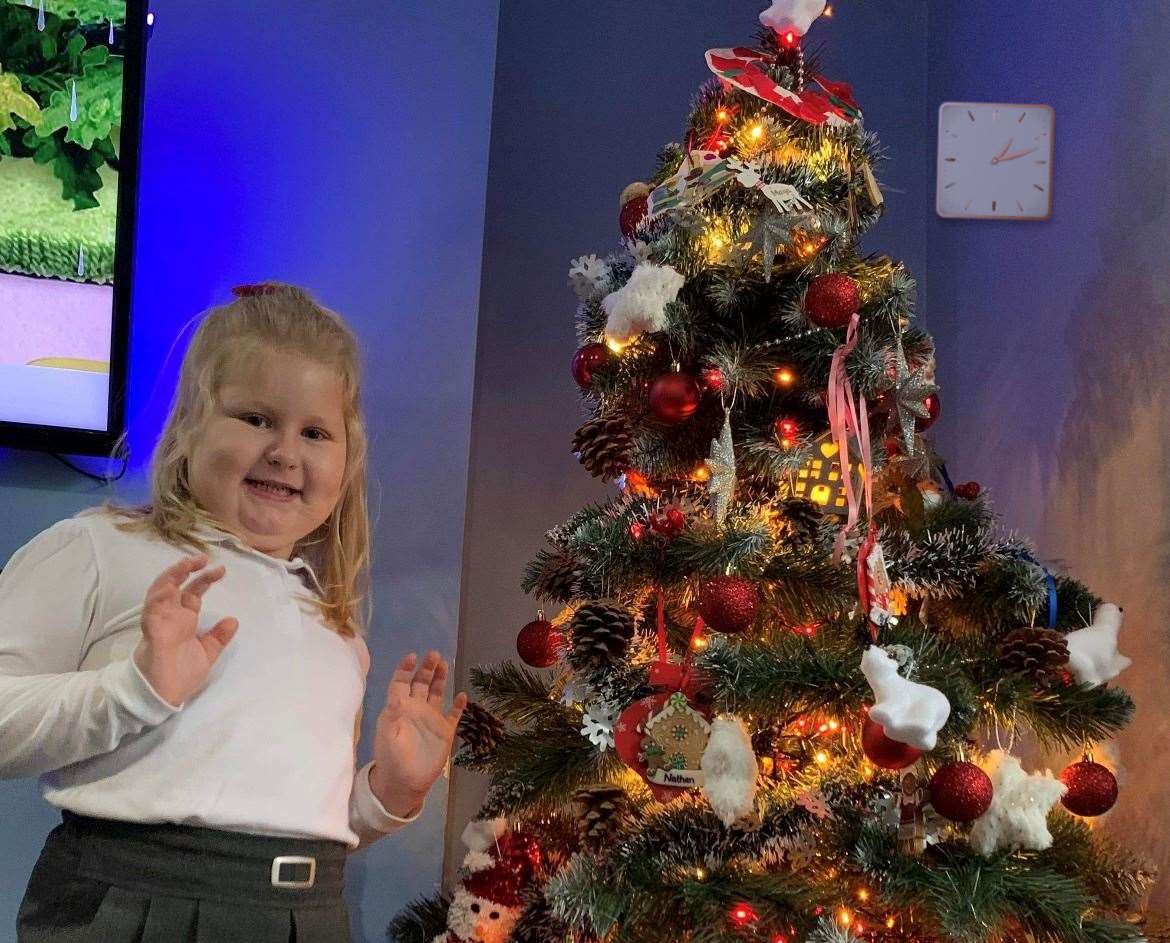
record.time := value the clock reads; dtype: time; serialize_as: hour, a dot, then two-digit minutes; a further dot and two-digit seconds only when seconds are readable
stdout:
1.12
